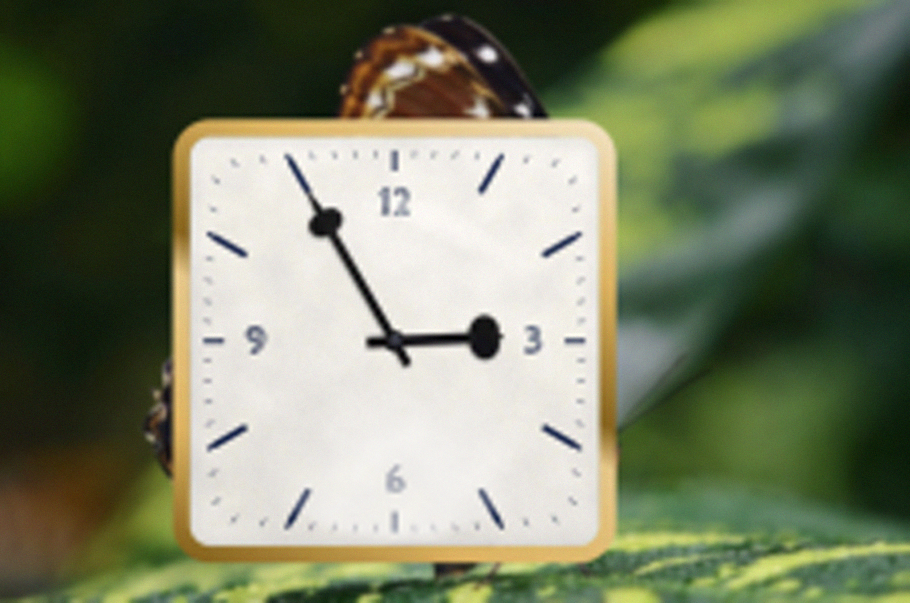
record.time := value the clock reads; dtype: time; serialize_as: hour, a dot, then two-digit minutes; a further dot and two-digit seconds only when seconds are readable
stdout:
2.55
